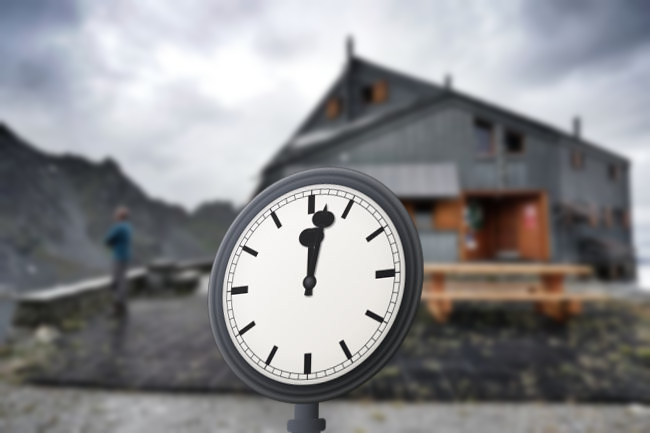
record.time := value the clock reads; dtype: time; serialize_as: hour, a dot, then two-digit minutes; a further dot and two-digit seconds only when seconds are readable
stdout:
12.02
